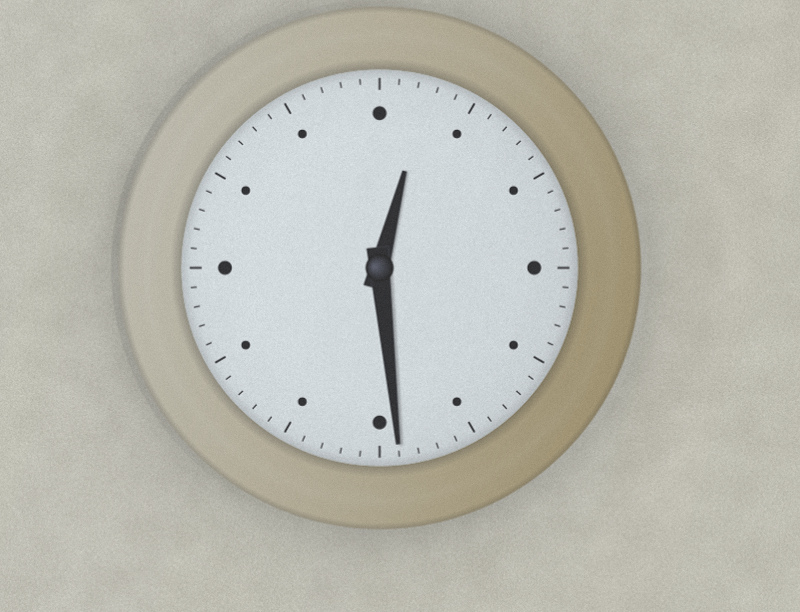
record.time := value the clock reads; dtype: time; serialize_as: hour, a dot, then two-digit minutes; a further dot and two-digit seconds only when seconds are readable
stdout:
12.29
